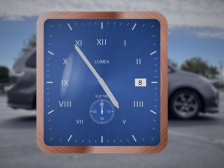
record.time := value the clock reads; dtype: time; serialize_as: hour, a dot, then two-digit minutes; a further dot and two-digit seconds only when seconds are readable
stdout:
4.54
